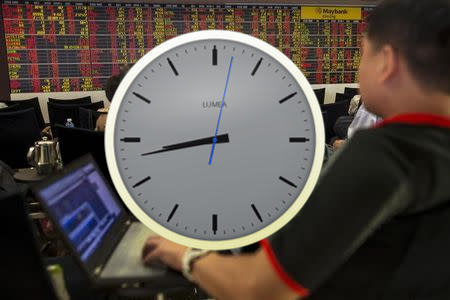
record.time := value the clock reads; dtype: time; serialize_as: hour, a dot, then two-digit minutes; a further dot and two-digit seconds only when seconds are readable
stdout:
8.43.02
